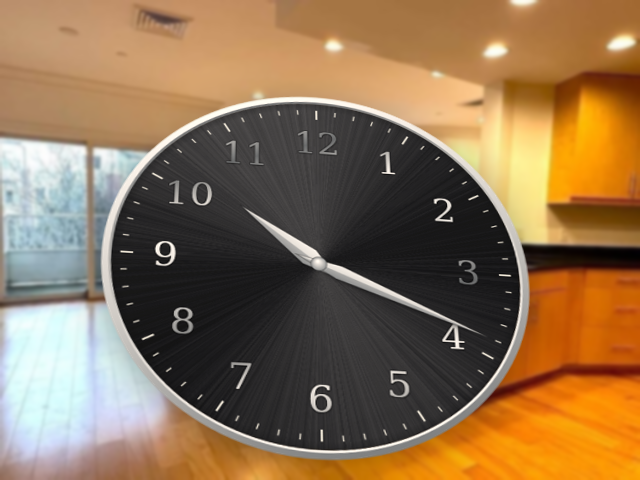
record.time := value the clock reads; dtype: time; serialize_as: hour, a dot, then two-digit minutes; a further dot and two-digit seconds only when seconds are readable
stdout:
10.19
